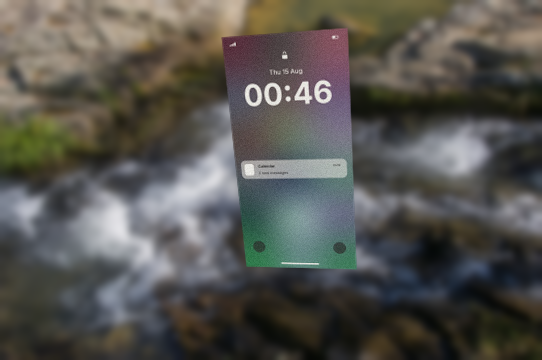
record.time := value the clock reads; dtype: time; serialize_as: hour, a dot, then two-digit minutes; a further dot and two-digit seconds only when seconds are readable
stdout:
0.46
